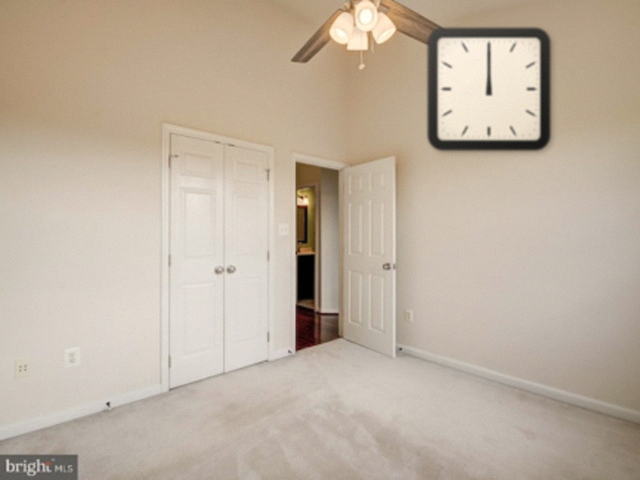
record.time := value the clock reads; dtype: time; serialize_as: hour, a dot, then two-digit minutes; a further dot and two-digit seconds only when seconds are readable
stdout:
12.00
